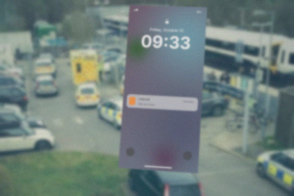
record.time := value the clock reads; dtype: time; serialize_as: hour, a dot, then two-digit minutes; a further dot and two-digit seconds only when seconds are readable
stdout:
9.33
